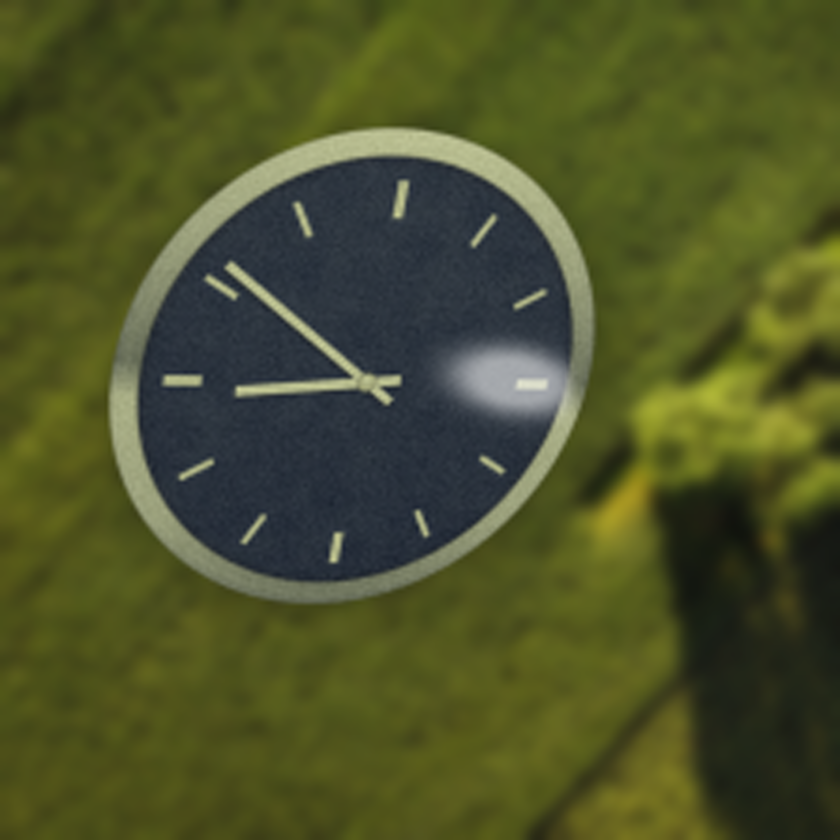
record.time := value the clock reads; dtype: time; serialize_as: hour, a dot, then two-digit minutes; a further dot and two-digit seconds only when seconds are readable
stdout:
8.51
